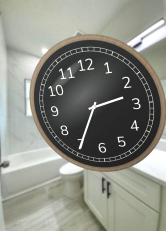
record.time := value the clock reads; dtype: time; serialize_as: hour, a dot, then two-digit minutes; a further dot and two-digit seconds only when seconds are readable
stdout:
2.35
